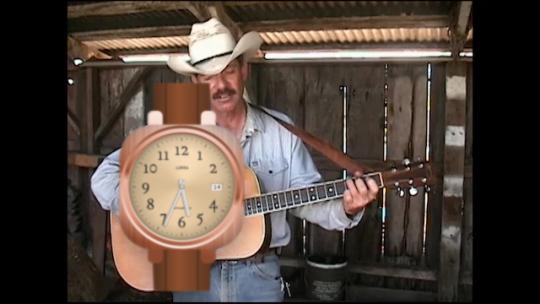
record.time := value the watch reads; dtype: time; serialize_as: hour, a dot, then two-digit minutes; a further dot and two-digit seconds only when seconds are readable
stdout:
5.34
